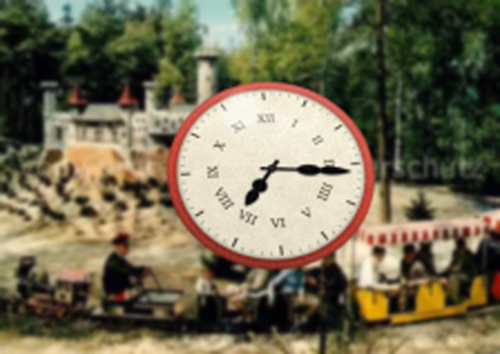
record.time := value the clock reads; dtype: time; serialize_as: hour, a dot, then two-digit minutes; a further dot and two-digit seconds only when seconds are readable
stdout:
7.16
